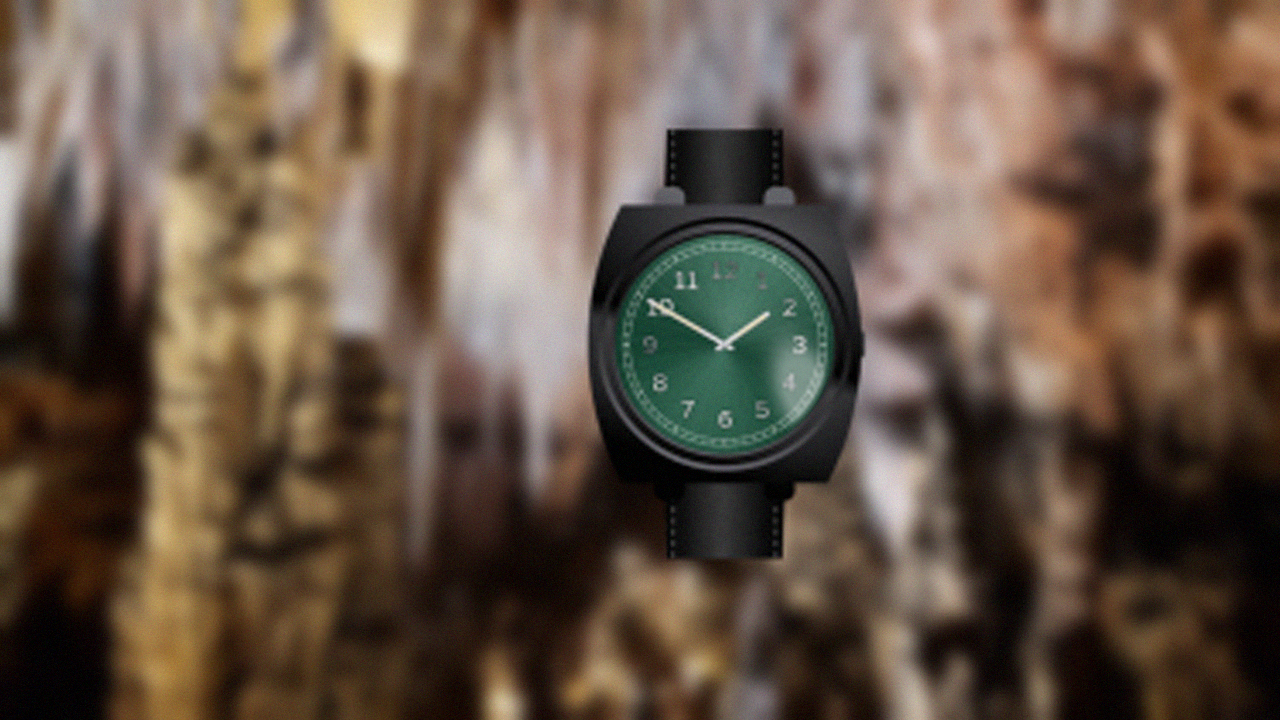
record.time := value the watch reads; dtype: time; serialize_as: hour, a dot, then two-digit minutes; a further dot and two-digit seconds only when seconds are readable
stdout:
1.50
